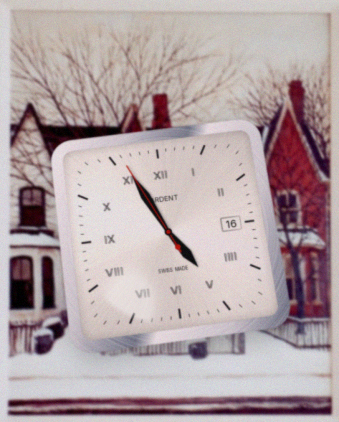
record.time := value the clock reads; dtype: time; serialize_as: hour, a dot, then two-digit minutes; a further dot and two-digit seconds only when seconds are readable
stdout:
4.55.56
